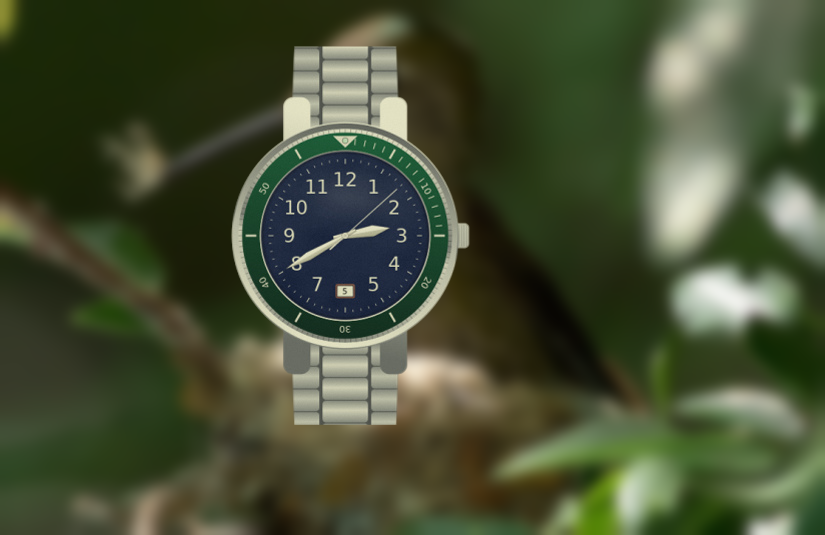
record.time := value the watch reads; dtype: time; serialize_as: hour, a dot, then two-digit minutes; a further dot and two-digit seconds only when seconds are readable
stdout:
2.40.08
